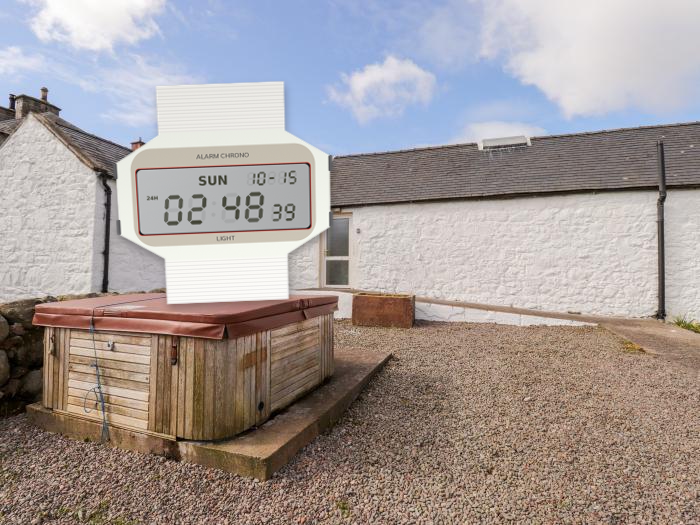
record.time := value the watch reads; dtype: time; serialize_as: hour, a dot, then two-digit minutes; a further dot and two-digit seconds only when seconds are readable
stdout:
2.48.39
